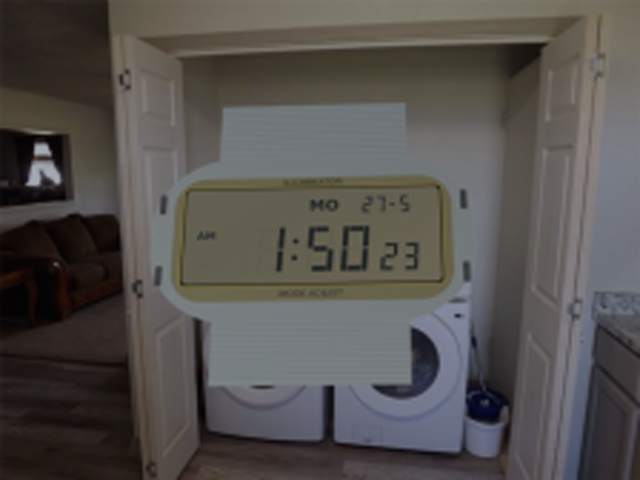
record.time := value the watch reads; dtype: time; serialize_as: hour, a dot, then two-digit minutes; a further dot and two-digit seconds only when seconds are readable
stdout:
1.50.23
